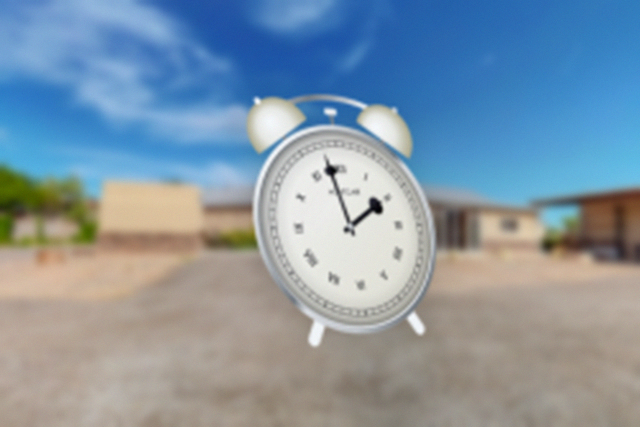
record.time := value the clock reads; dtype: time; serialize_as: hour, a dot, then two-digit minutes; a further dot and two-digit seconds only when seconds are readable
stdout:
1.58
